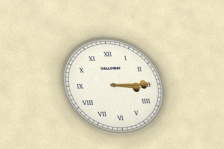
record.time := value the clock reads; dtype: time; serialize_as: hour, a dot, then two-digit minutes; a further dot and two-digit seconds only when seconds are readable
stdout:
3.15
